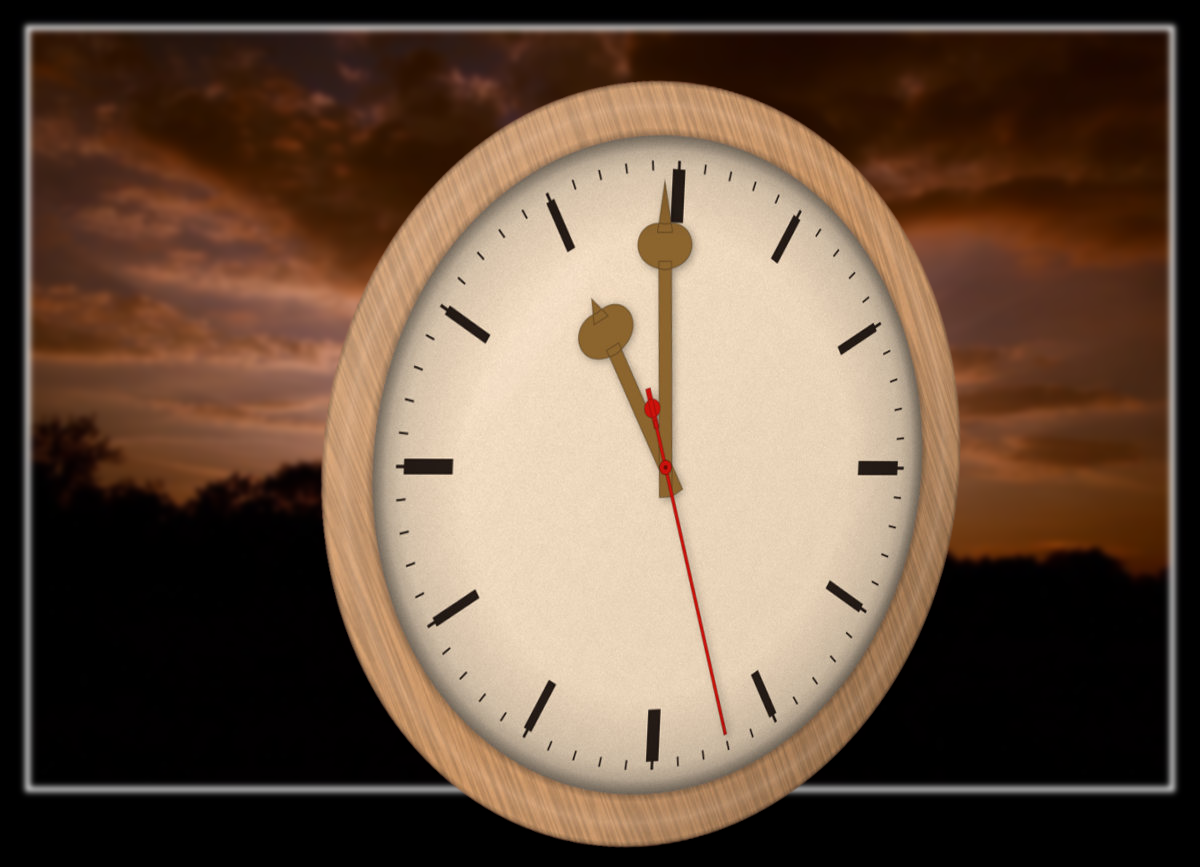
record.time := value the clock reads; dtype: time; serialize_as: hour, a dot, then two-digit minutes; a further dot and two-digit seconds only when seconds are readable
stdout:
10.59.27
